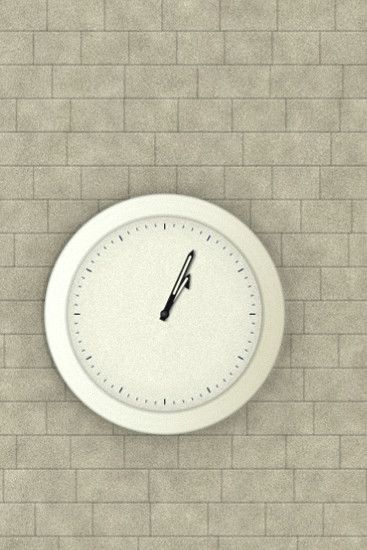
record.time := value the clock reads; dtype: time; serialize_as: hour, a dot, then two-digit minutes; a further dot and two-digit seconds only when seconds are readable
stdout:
1.04
